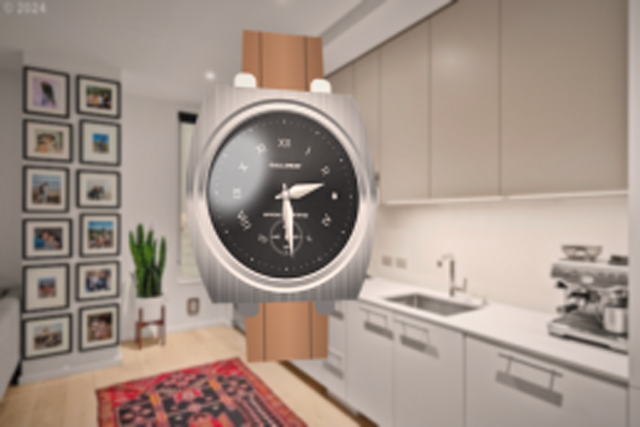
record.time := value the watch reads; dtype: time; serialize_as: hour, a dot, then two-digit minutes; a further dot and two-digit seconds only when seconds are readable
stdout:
2.29
